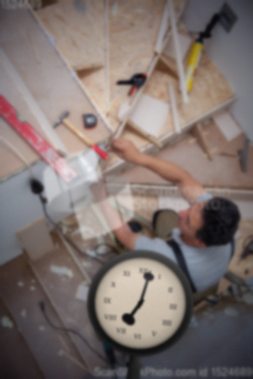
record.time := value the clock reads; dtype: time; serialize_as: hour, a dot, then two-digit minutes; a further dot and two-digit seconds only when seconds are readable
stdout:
7.02
